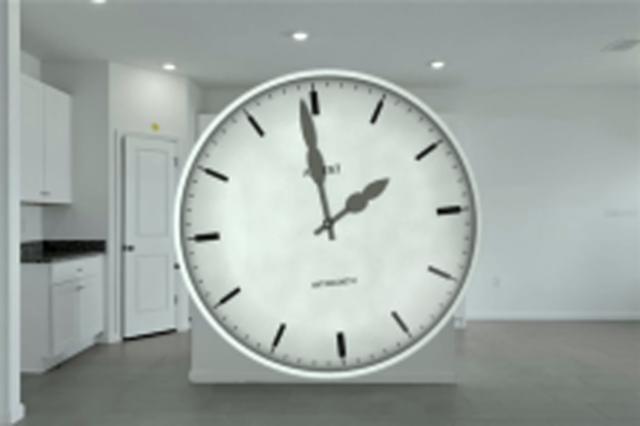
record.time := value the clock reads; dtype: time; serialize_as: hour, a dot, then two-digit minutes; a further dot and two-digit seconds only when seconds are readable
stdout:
1.59
